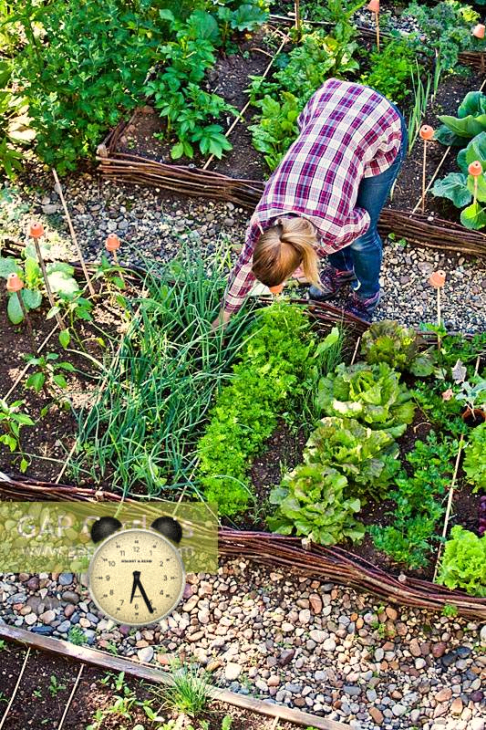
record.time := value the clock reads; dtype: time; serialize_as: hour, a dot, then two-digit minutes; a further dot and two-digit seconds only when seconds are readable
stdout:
6.26
